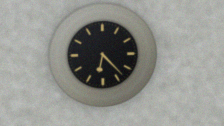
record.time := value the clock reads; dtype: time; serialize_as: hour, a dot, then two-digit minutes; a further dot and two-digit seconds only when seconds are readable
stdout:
6.23
